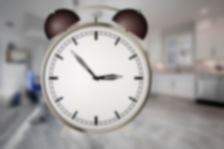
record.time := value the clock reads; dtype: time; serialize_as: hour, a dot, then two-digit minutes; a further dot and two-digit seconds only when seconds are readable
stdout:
2.53
